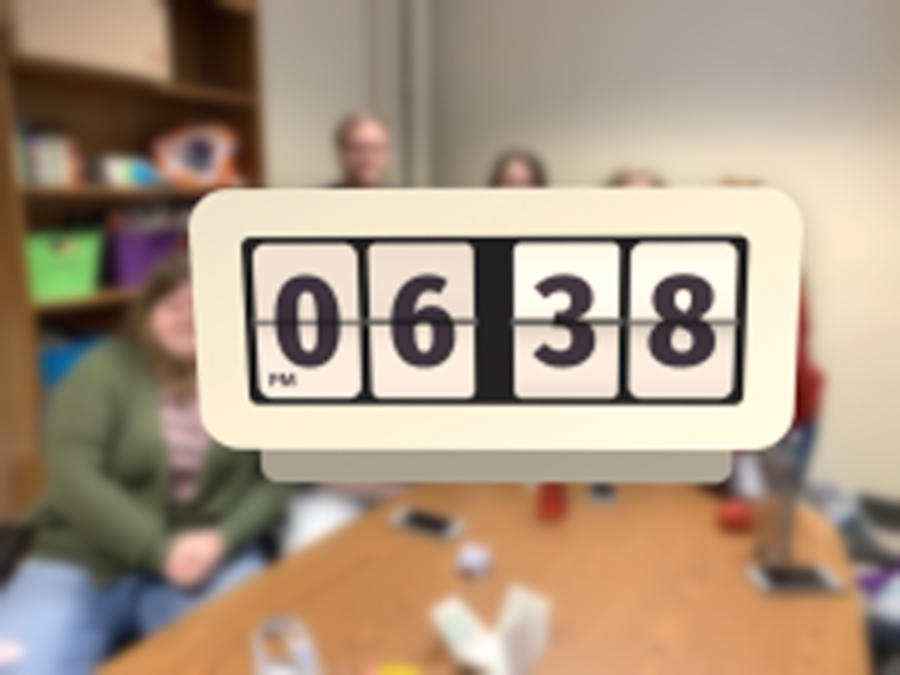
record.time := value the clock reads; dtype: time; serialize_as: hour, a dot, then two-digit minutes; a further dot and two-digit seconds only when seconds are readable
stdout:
6.38
